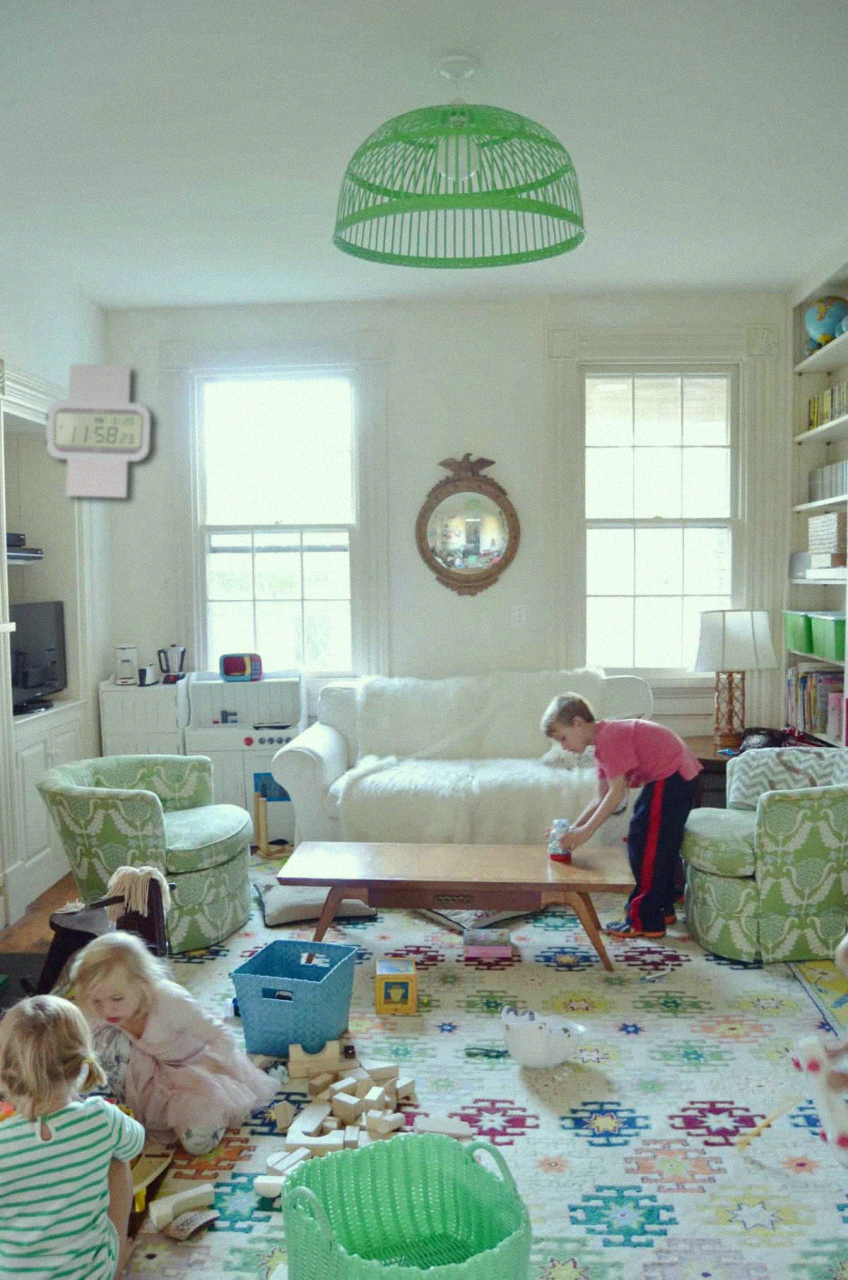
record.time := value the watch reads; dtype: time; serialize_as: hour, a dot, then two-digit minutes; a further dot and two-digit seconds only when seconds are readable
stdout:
11.58
